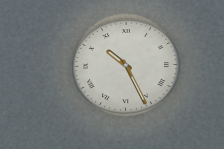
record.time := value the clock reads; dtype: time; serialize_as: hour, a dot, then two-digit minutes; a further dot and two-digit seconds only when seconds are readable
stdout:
10.26
